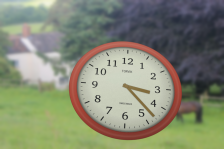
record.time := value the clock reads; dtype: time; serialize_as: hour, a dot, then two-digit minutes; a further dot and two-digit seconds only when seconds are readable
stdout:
3.23
